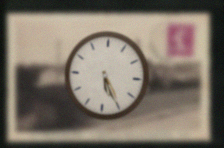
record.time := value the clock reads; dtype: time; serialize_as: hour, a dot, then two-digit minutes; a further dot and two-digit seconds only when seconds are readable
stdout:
5.25
